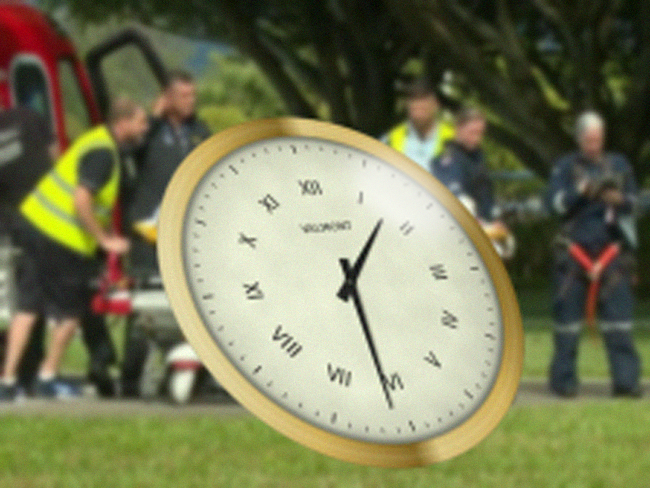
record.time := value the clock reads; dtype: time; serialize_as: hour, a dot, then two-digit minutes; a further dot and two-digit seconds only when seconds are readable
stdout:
1.31
